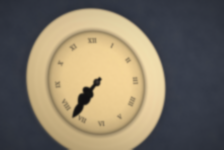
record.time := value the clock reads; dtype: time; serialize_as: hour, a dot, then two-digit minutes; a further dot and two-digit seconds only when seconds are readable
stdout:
7.37
